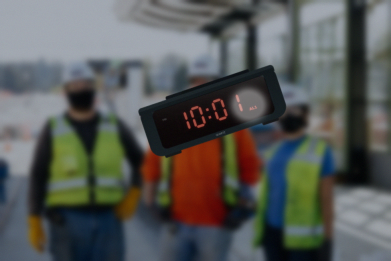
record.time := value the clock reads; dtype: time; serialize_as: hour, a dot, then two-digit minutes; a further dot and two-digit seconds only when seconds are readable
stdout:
10.01
